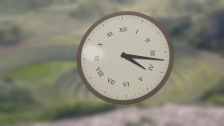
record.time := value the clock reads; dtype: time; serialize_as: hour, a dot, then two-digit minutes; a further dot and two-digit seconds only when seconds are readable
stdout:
4.17
